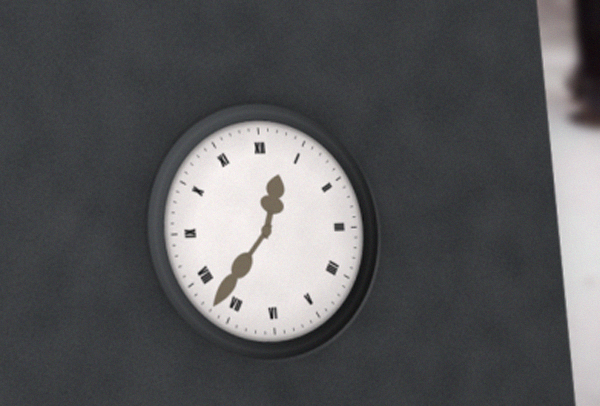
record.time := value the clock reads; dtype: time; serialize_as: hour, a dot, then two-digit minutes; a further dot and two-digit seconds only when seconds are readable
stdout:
12.37
